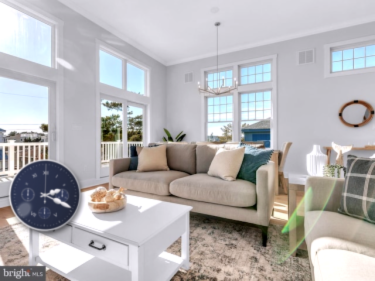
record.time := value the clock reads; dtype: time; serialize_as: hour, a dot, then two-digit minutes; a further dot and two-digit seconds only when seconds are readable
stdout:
2.19
